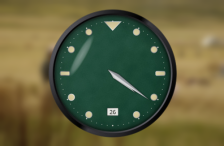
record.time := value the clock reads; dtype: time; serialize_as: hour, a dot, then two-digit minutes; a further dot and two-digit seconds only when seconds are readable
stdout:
4.21
